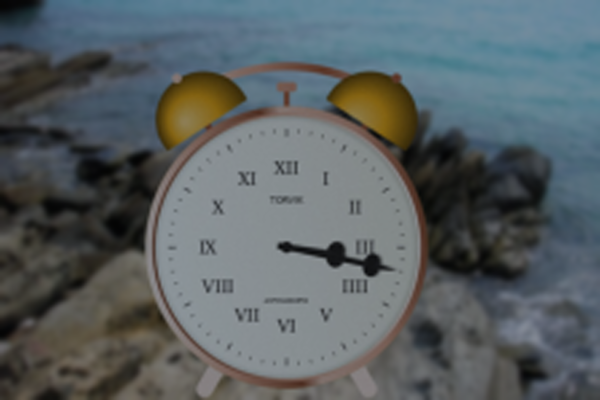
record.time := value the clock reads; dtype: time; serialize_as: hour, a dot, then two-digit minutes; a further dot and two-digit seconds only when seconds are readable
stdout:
3.17
